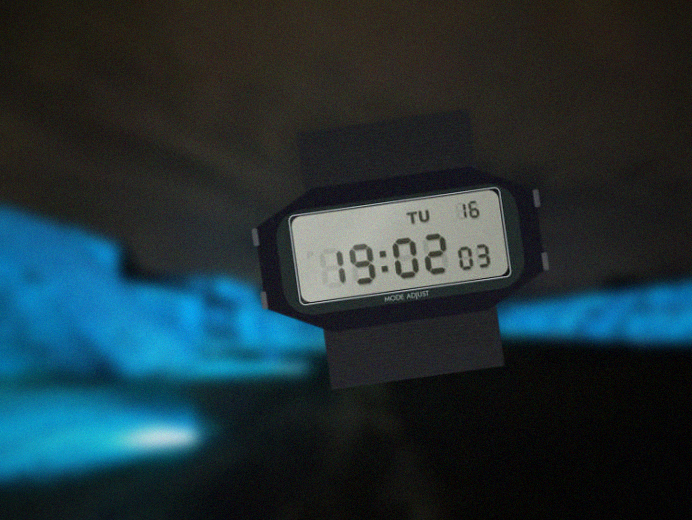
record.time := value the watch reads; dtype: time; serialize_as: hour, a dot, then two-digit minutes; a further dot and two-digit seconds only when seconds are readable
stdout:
19.02.03
